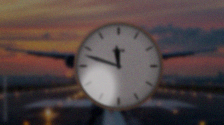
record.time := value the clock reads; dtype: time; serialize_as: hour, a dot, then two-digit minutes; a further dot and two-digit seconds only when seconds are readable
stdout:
11.48
